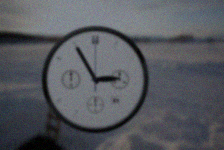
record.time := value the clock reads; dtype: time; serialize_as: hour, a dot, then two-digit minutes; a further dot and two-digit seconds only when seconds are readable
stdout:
2.55
